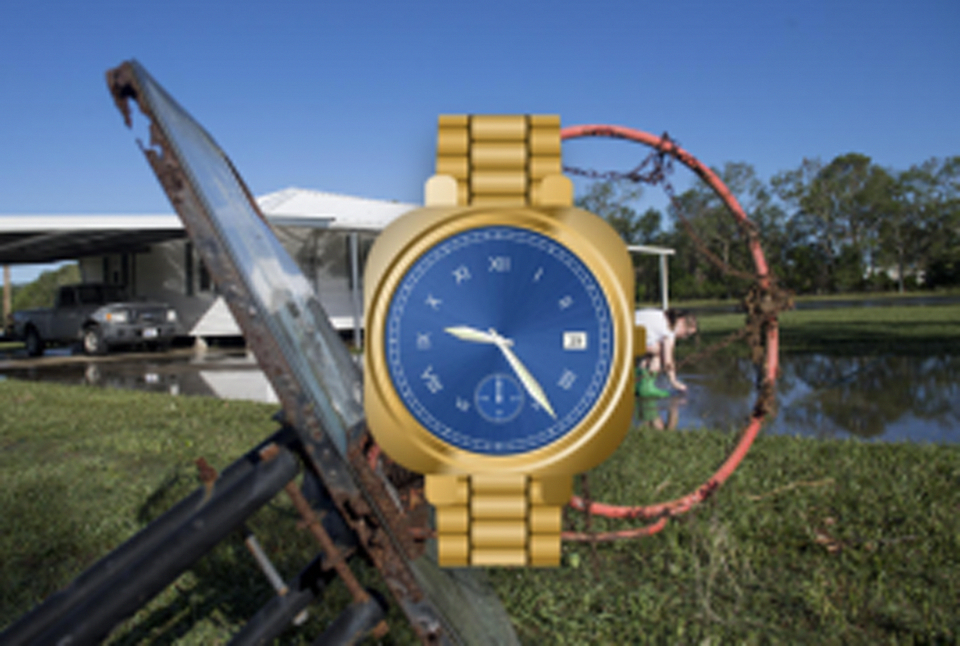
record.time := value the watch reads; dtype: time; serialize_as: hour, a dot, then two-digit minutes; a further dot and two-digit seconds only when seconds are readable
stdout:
9.24
